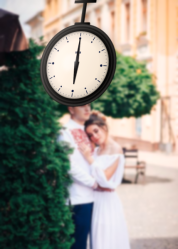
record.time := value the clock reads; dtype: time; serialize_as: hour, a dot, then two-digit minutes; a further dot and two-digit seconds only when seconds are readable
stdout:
6.00
